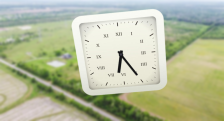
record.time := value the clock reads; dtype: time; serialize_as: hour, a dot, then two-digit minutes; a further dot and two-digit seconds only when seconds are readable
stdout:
6.25
